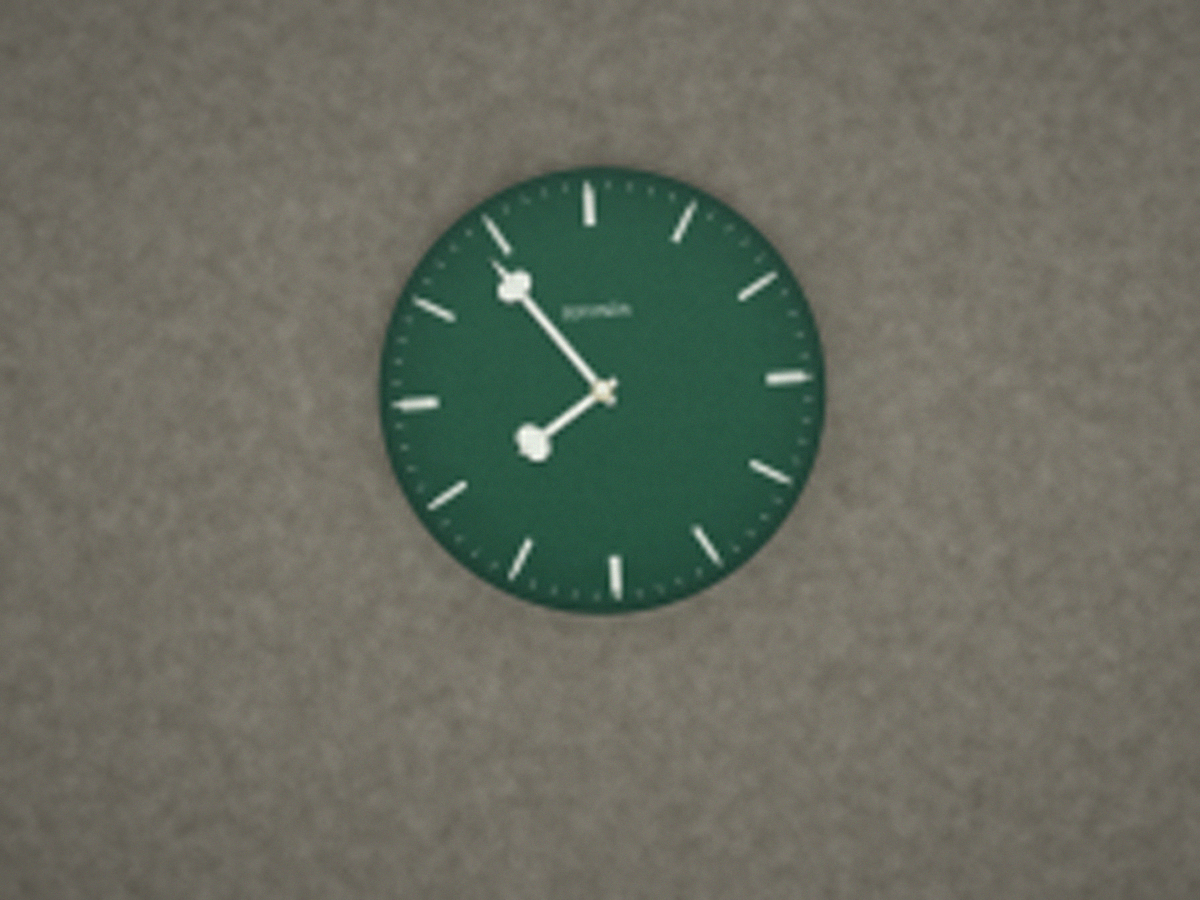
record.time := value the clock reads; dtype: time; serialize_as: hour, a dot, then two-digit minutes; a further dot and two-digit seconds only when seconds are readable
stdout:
7.54
